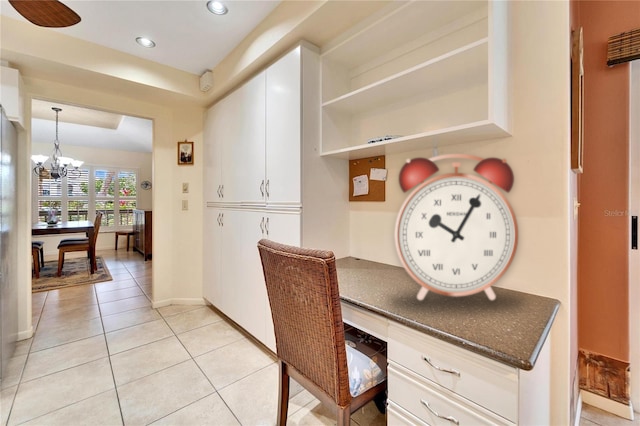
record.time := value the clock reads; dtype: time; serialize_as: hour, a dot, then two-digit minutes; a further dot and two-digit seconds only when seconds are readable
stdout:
10.05
